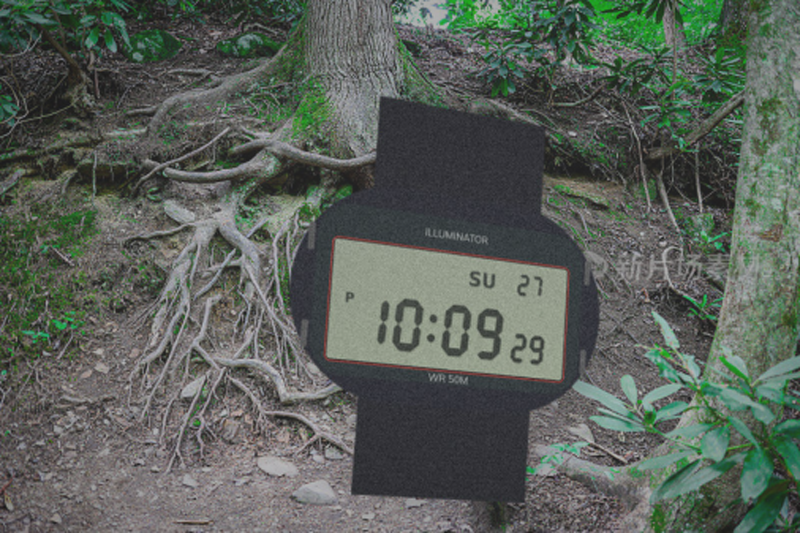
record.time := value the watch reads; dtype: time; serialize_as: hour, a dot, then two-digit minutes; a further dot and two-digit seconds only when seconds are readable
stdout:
10.09.29
